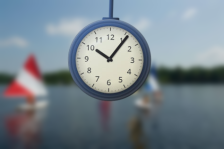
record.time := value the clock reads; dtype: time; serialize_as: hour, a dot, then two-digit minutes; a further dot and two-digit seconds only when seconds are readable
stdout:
10.06
